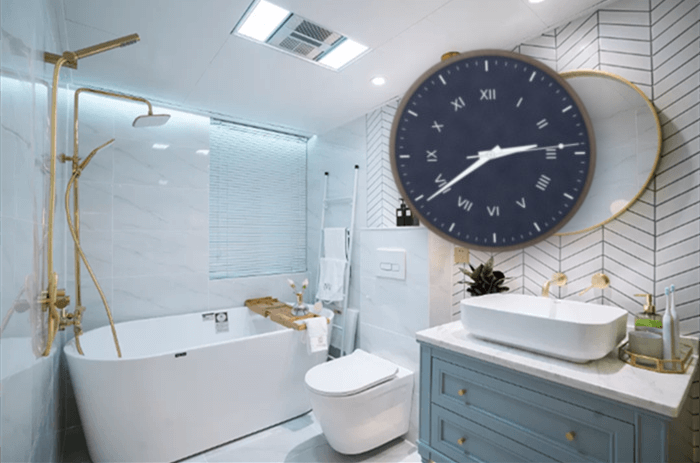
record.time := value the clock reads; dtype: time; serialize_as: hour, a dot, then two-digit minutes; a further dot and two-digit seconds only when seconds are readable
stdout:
2.39.14
